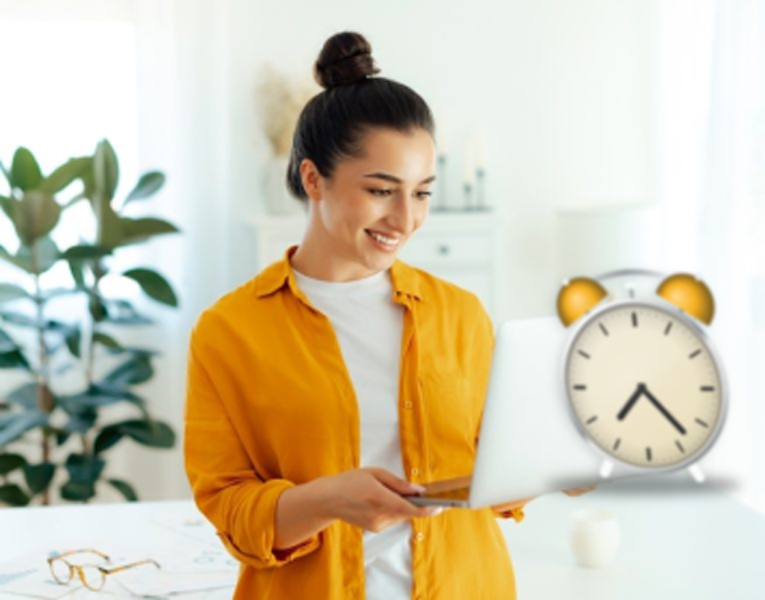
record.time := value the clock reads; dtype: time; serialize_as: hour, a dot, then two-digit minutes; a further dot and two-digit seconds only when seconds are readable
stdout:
7.23
